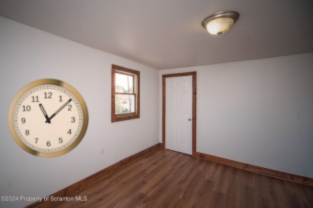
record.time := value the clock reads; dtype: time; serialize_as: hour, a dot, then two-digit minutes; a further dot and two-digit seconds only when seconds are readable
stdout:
11.08
